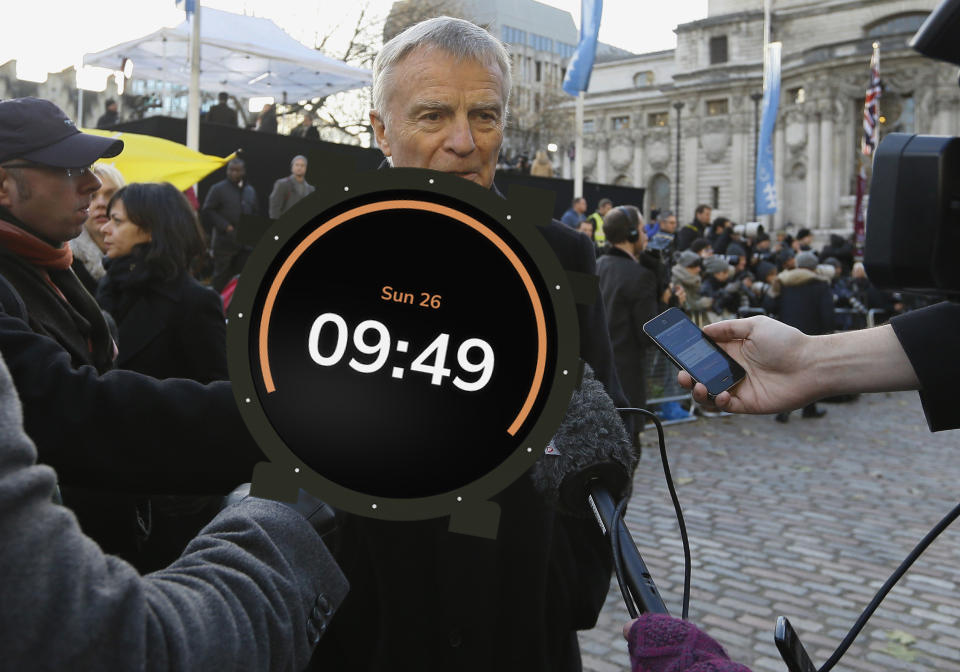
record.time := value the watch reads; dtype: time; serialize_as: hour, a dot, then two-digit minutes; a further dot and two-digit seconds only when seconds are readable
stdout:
9.49
